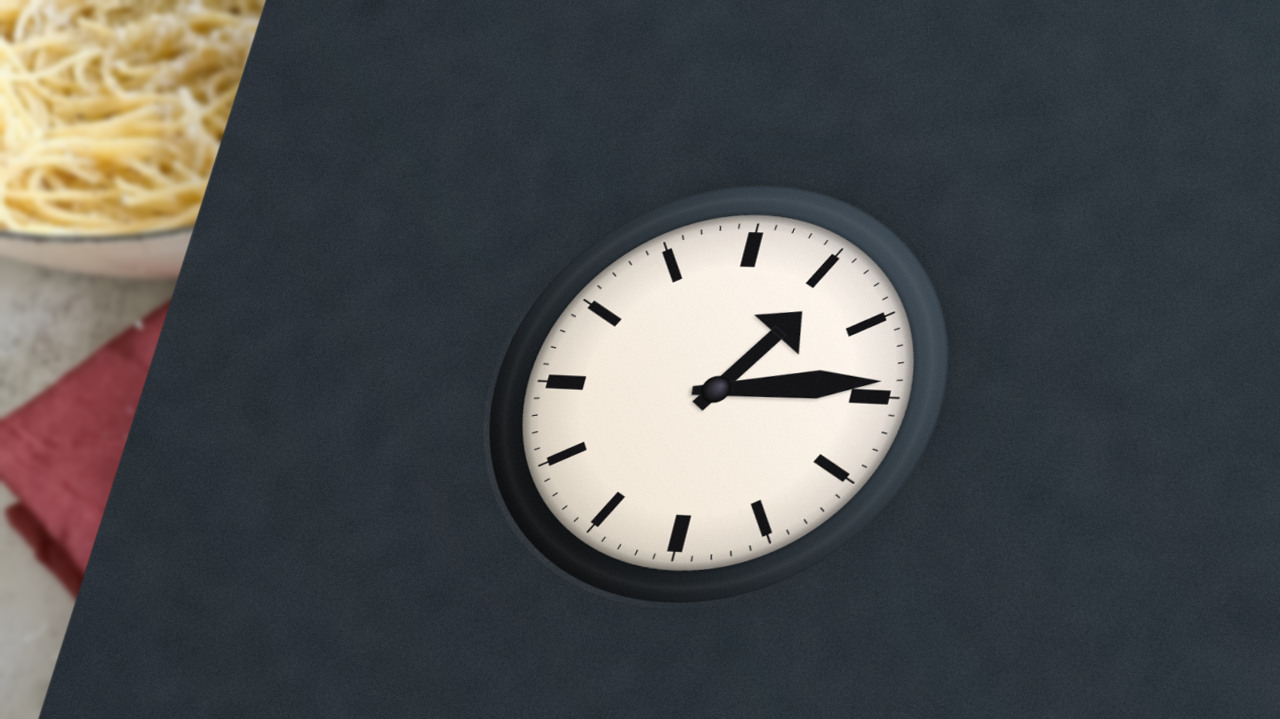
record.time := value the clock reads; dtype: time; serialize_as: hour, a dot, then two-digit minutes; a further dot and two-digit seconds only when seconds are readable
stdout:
1.14
